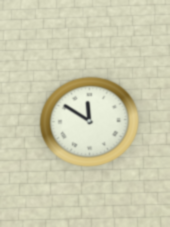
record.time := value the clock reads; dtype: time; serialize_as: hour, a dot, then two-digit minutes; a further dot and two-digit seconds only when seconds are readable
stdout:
11.51
